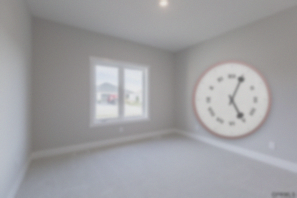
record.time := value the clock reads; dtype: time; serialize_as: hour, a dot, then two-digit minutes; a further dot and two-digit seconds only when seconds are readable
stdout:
5.04
